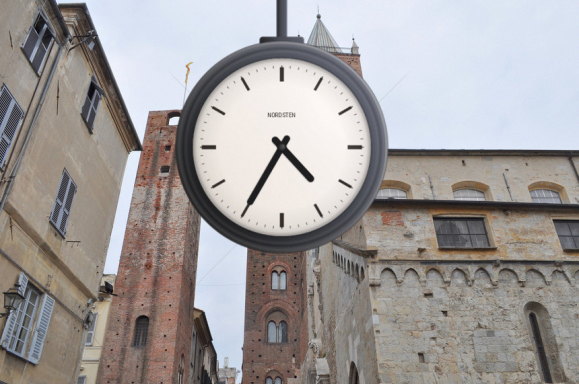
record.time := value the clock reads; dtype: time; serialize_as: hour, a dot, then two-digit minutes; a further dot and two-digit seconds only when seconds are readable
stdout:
4.35
